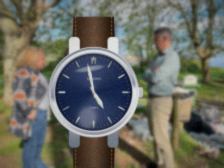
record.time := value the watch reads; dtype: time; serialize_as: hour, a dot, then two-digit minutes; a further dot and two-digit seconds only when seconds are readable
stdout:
4.58
